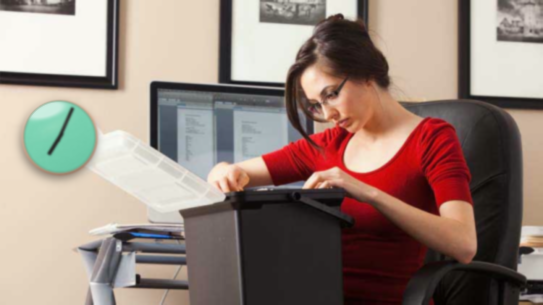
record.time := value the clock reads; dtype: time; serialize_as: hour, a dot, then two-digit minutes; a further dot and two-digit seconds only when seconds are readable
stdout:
7.04
